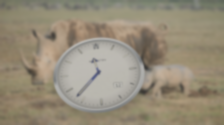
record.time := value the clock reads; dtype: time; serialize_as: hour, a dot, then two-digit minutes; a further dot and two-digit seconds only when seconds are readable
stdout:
11.37
